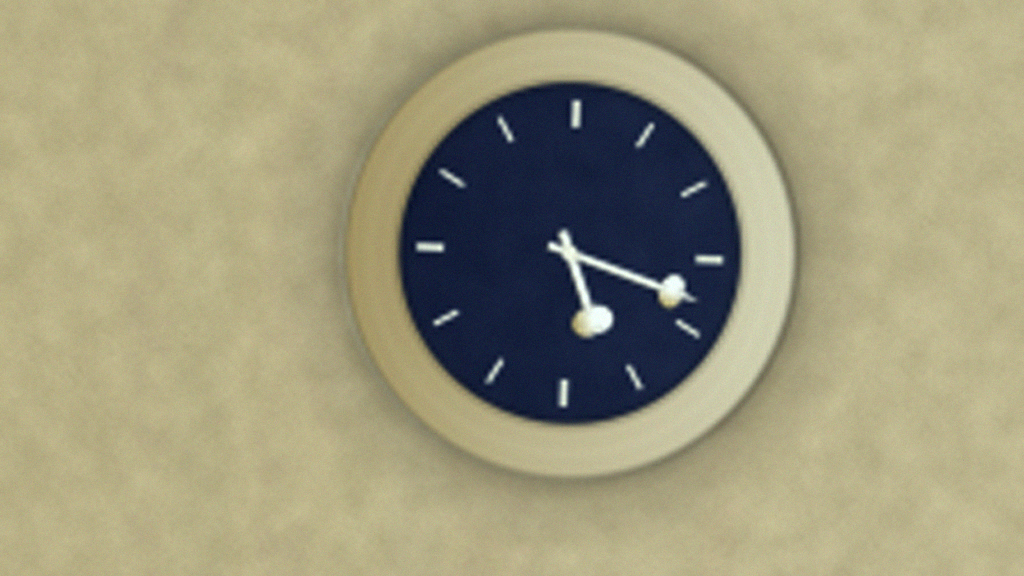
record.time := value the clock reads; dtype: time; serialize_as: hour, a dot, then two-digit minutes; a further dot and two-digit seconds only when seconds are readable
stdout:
5.18
